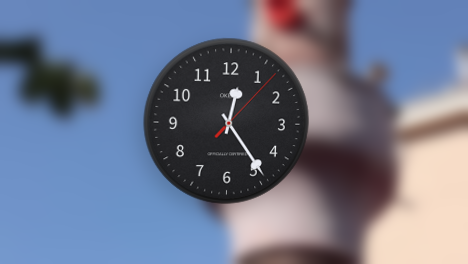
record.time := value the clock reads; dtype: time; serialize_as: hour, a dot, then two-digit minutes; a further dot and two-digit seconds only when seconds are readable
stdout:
12.24.07
